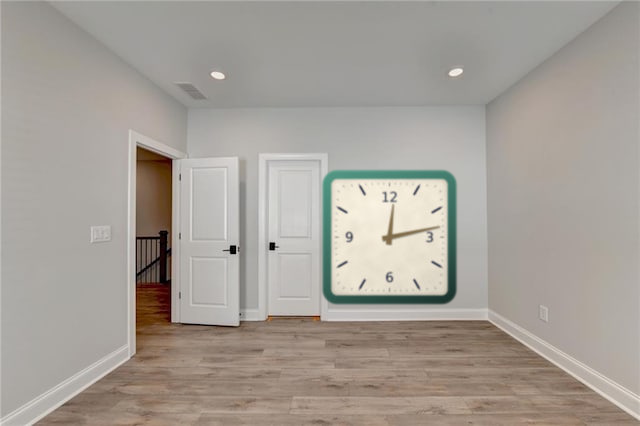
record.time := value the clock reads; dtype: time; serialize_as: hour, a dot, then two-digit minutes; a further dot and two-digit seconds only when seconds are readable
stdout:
12.13
